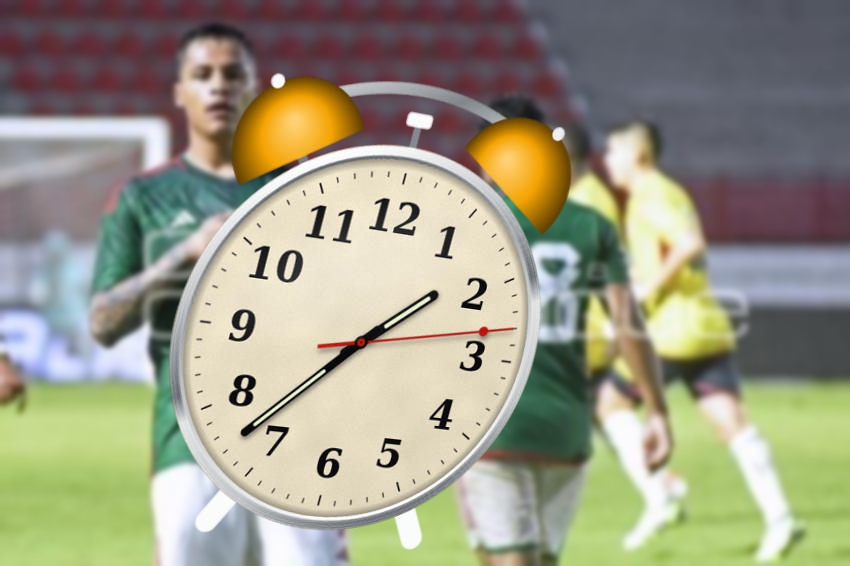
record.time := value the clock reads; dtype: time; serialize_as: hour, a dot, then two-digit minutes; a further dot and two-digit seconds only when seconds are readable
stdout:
1.37.13
